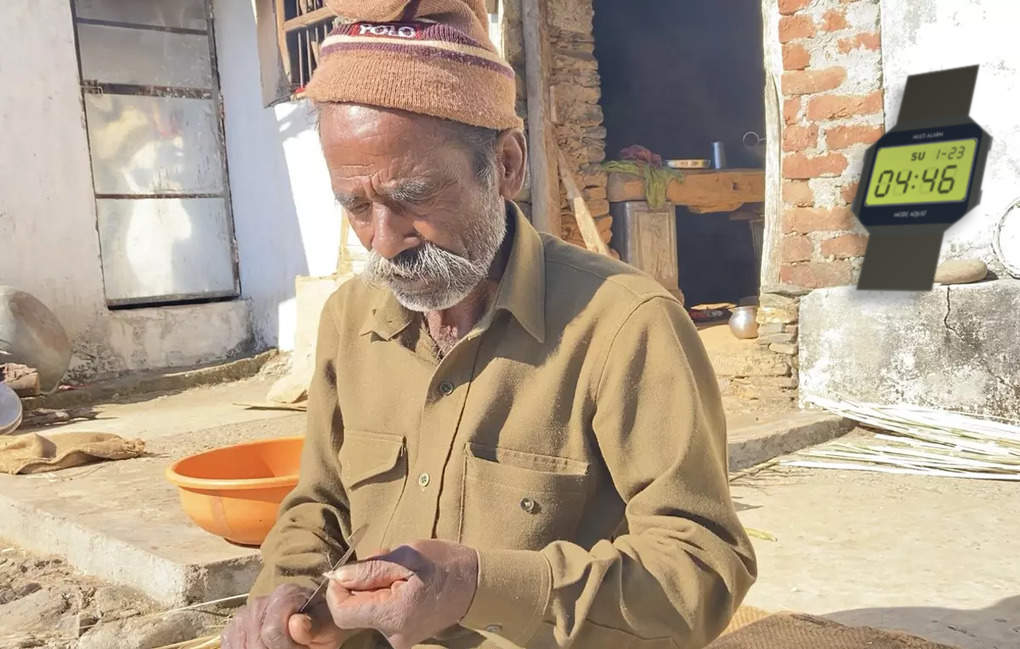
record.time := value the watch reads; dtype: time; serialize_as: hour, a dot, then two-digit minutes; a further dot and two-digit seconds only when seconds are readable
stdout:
4.46
